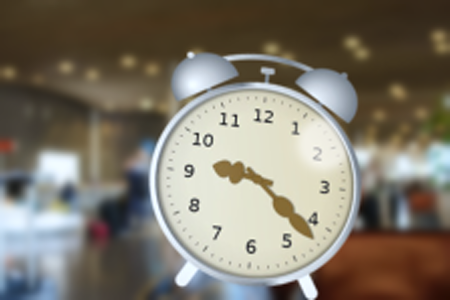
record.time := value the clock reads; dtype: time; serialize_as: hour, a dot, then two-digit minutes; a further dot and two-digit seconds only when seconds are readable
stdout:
9.22
